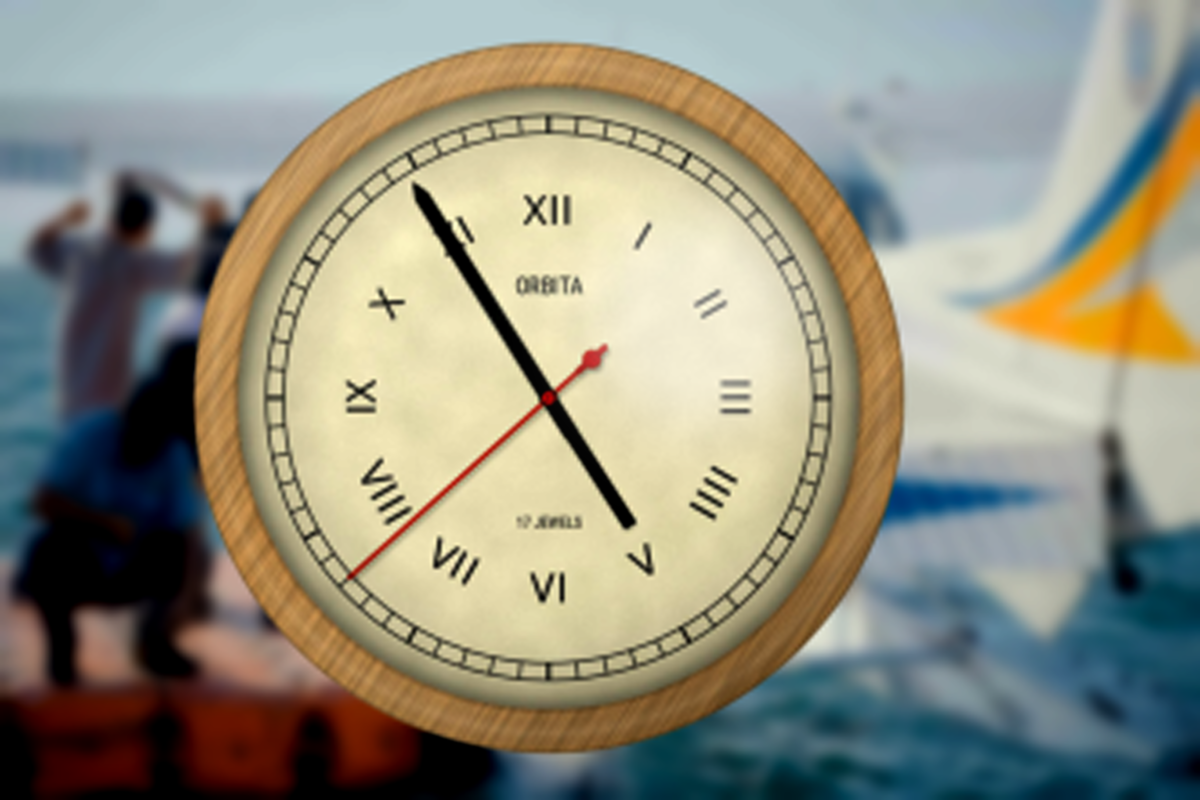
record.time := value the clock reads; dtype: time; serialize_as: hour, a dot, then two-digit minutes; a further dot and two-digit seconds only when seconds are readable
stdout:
4.54.38
